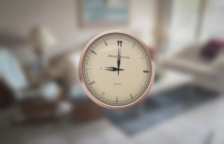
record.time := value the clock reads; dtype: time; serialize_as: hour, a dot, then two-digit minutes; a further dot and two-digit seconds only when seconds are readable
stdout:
9.00
